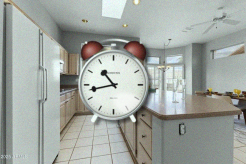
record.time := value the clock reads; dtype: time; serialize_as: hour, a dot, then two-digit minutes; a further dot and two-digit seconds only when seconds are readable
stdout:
10.43
